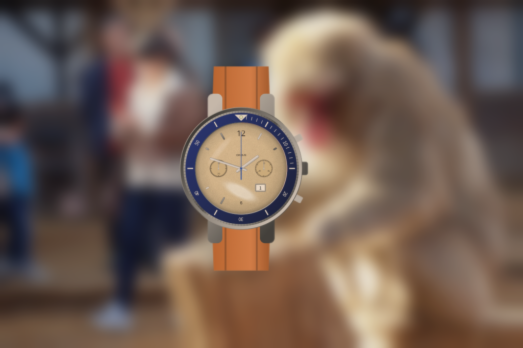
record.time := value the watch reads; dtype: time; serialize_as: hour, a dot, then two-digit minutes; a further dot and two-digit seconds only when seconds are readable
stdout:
1.48
